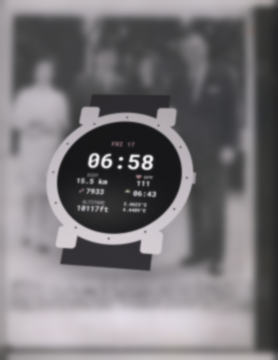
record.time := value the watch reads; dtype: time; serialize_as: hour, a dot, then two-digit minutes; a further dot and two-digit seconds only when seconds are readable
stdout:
6.58
